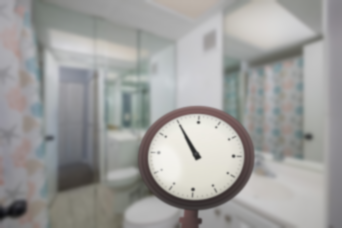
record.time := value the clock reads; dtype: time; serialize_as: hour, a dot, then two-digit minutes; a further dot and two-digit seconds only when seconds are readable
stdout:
10.55
